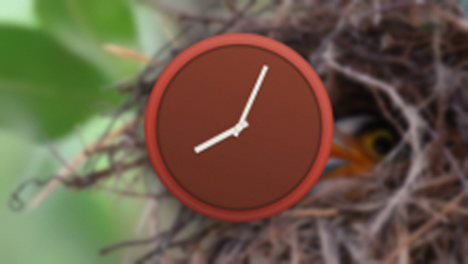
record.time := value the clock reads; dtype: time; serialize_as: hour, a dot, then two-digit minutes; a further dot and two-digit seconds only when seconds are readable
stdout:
8.04
